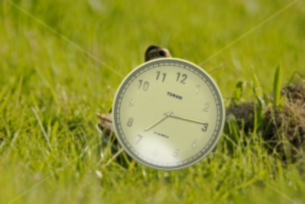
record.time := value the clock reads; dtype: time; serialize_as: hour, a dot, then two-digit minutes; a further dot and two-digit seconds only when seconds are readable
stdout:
7.14
